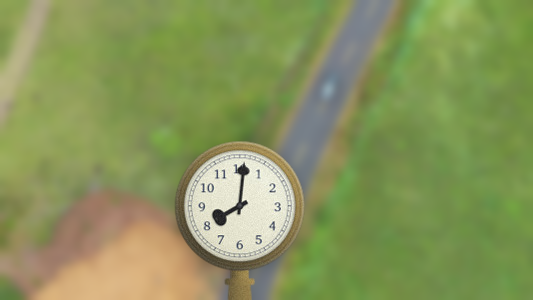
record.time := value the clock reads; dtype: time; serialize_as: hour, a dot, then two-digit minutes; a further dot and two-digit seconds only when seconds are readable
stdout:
8.01
